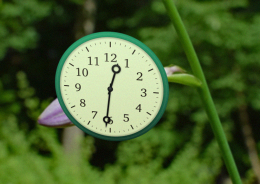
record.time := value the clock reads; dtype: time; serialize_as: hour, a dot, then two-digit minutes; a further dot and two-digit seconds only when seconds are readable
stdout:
12.31
